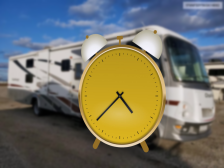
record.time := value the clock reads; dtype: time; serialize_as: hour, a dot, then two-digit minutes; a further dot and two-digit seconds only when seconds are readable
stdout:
4.38
